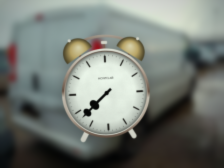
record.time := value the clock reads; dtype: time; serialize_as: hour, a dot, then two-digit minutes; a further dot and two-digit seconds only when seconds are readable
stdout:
7.38
